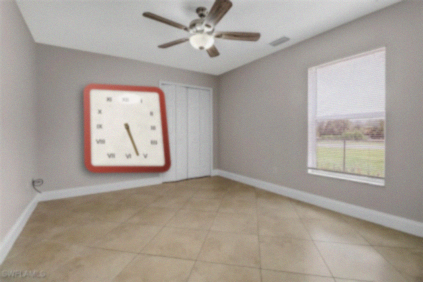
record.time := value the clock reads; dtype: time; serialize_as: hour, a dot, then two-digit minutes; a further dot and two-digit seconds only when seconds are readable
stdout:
5.27
